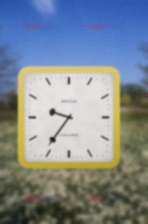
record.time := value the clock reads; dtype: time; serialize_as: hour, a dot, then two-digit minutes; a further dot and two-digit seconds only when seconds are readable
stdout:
9.36
